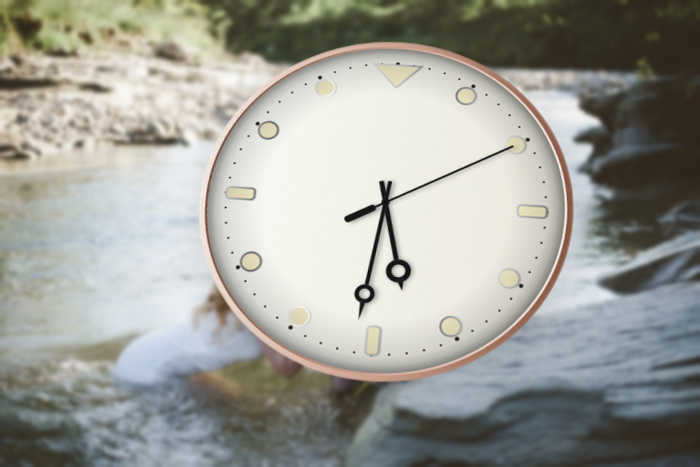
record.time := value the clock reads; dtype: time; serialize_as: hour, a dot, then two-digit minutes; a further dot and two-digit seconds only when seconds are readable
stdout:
5.31.10
